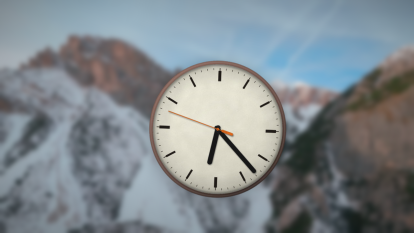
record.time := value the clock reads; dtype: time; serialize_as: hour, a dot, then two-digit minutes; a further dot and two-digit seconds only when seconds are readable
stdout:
6.22.48
